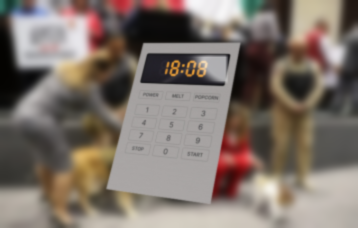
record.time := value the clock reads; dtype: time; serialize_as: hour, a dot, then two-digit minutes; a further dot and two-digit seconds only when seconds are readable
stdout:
18.08
